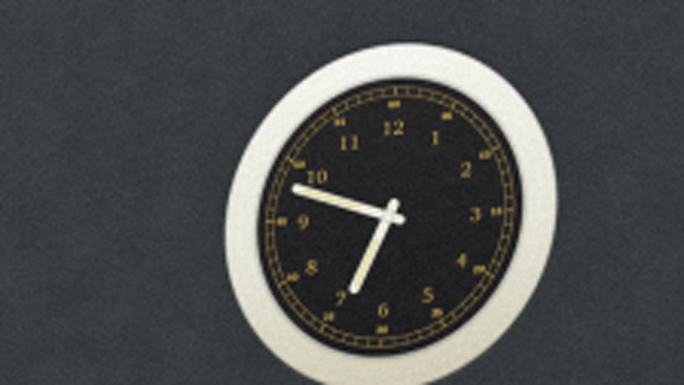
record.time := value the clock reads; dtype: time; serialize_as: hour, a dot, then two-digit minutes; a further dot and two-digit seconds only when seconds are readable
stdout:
6.48
